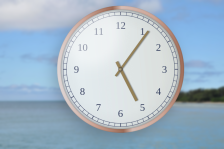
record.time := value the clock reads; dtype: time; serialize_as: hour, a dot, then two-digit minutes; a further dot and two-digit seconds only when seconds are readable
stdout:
5.06
